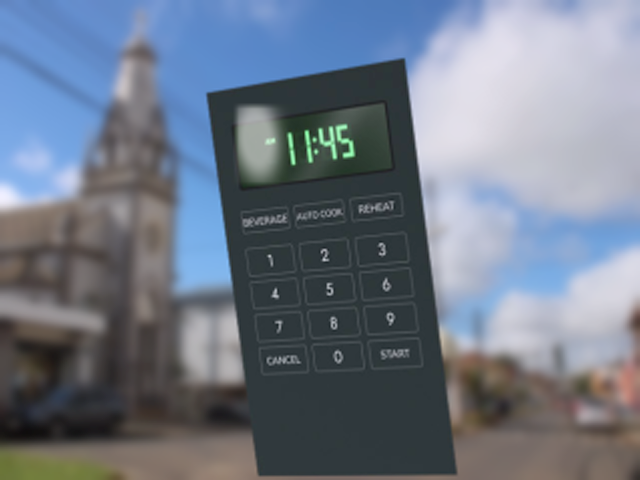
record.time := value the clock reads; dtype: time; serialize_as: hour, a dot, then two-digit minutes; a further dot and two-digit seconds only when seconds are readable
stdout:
11.45
